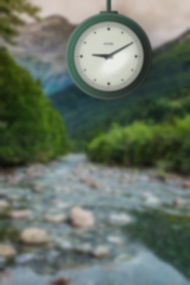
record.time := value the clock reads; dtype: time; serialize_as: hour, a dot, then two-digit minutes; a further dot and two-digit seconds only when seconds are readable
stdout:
9.10
